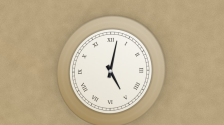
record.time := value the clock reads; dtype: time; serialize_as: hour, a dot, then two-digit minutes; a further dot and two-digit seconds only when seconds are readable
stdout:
5.02
